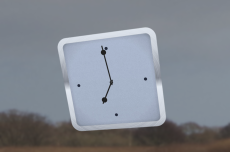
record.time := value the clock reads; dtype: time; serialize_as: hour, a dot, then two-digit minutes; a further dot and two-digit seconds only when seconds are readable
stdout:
6.59
